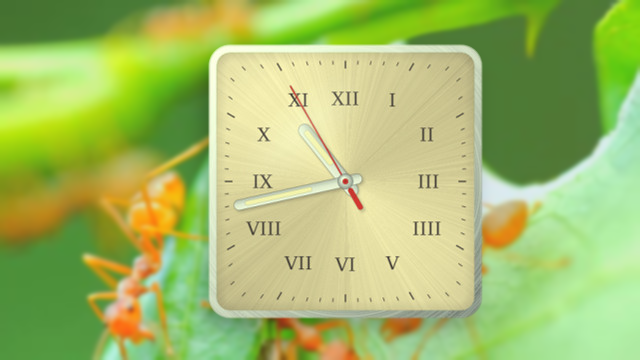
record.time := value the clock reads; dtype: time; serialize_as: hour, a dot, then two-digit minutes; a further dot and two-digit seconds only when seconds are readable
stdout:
10.42.55
